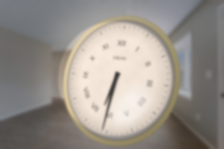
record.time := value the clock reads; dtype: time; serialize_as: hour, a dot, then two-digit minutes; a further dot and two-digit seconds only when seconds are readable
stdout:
6.31
